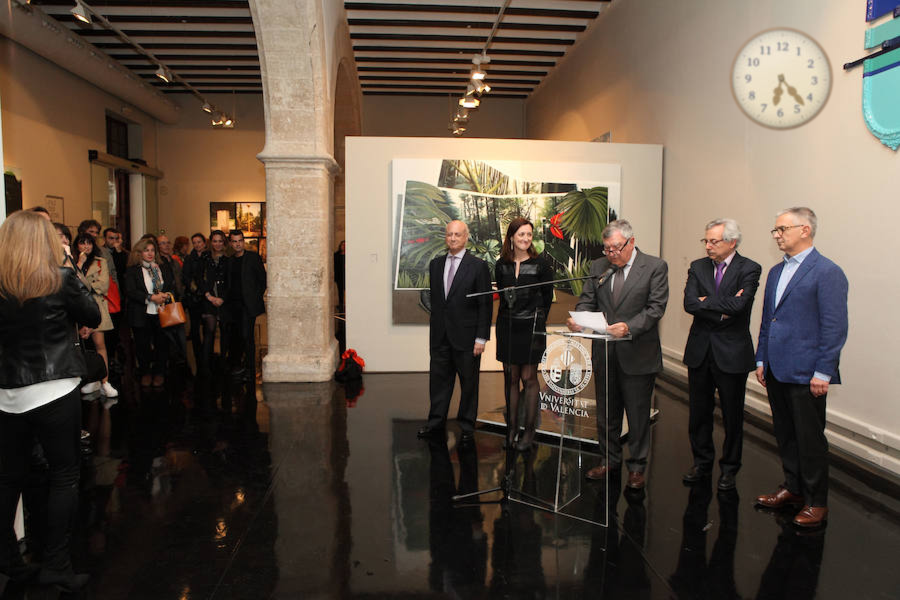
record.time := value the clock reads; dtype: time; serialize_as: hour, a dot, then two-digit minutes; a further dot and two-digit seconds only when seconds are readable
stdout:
6.23
